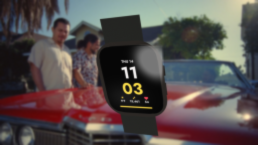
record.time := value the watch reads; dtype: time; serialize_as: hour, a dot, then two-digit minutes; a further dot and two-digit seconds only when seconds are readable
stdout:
11.03
